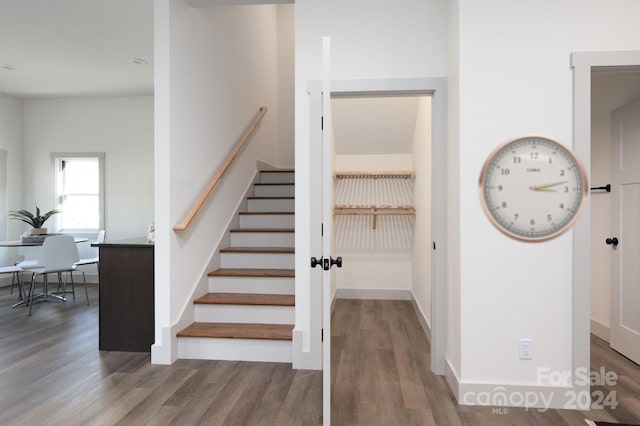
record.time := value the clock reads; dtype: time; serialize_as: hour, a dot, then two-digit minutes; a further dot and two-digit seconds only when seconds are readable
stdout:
3.13
